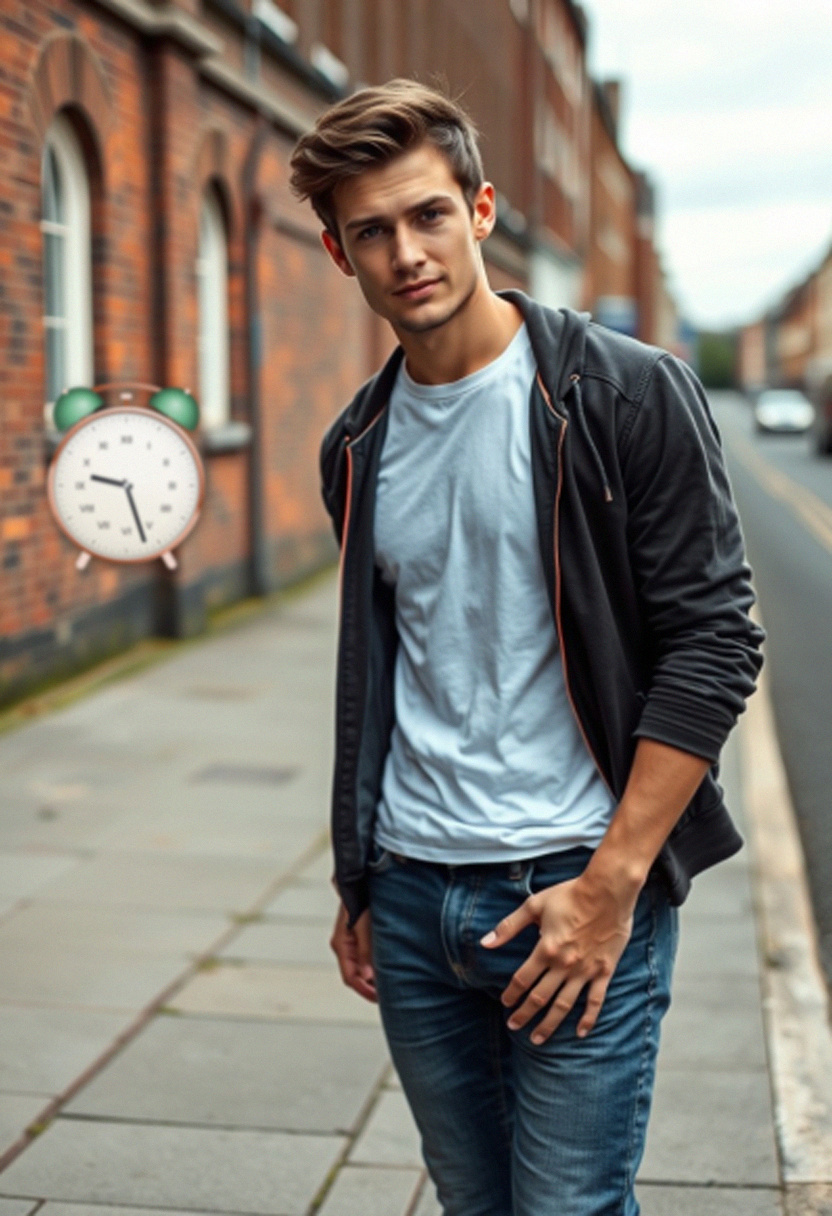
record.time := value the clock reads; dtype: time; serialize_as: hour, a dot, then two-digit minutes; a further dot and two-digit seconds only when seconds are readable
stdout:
9.27
